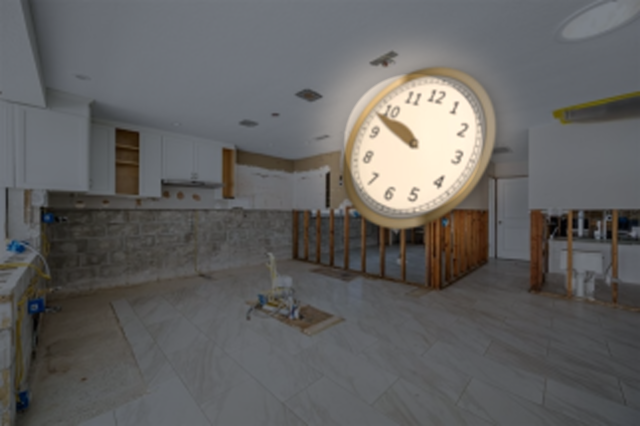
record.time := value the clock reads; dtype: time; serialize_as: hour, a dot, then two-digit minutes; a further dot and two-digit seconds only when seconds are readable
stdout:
9.48
